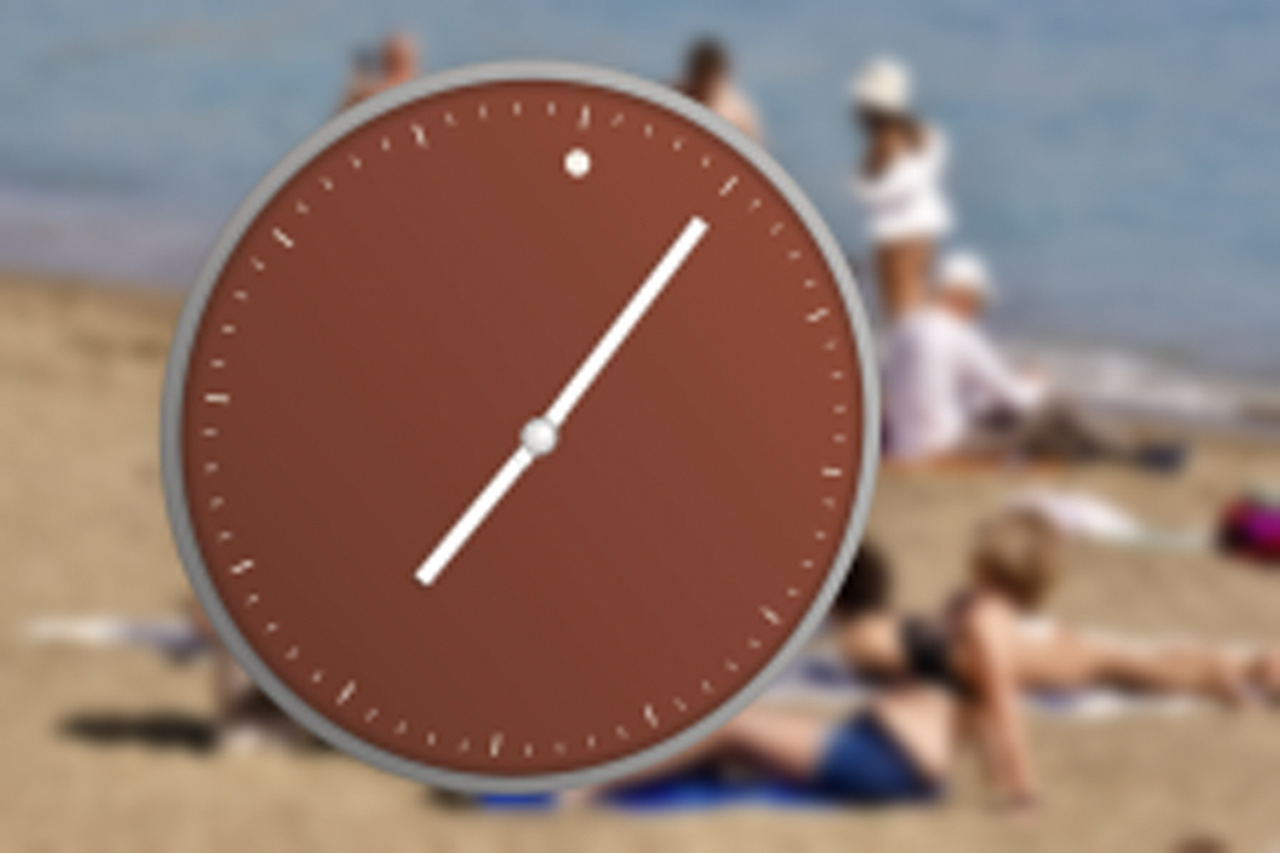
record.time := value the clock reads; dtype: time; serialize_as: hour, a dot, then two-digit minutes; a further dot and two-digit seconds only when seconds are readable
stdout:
7.05
